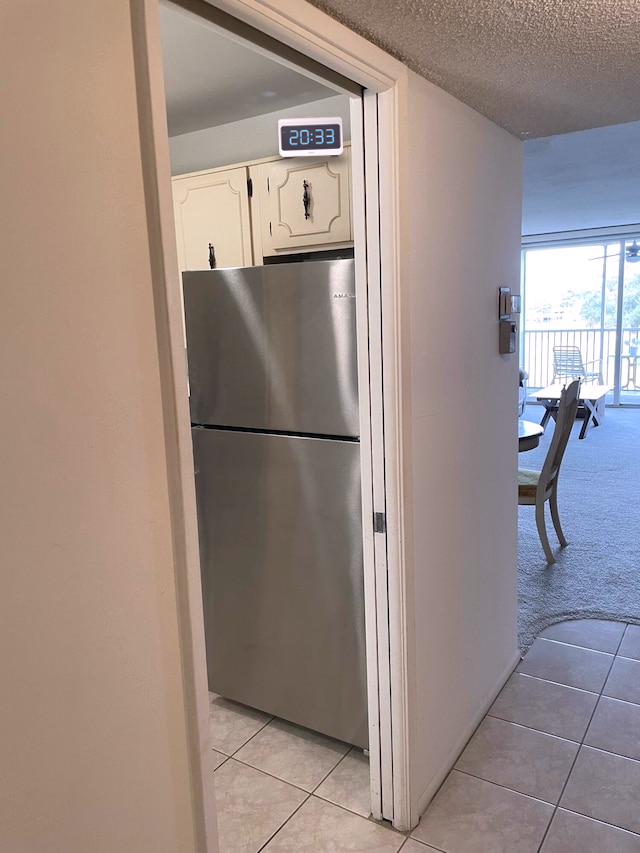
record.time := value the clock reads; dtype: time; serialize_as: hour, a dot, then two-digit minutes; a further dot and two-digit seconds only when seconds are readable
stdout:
20.33
